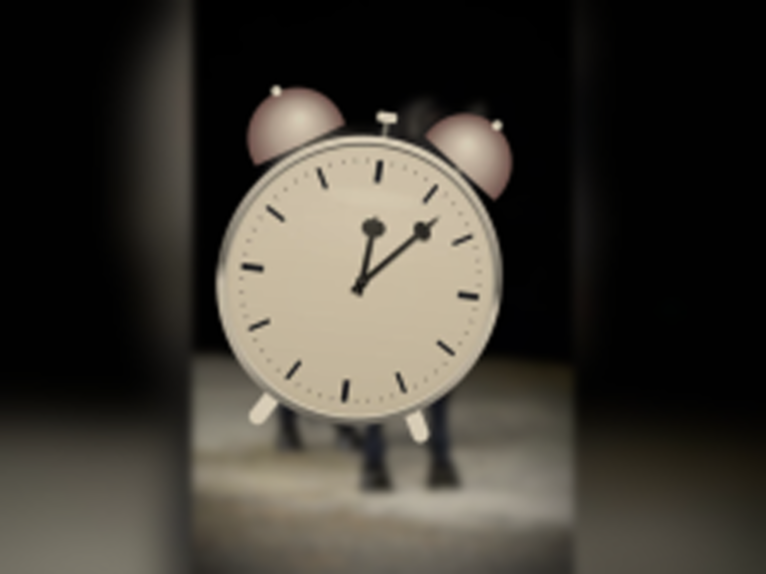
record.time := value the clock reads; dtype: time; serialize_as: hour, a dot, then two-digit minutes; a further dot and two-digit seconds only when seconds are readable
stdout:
12.07
